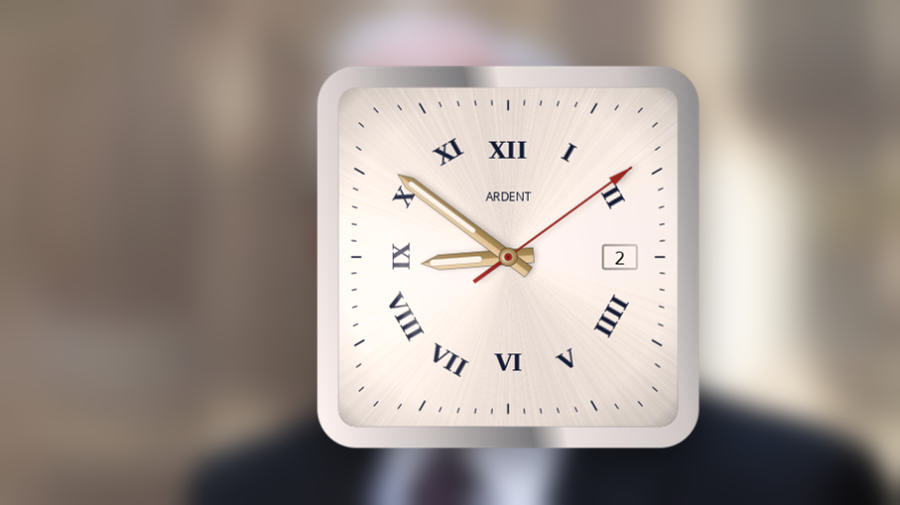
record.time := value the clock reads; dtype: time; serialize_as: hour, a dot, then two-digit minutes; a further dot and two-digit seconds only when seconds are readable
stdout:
8.51.09
